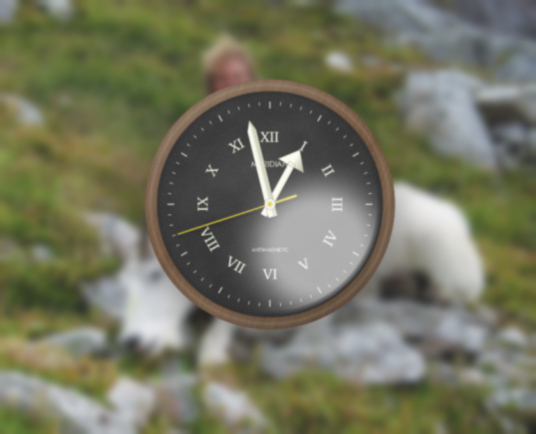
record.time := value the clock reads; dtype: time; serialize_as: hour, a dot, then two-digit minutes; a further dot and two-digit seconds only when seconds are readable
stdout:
12.57.42
